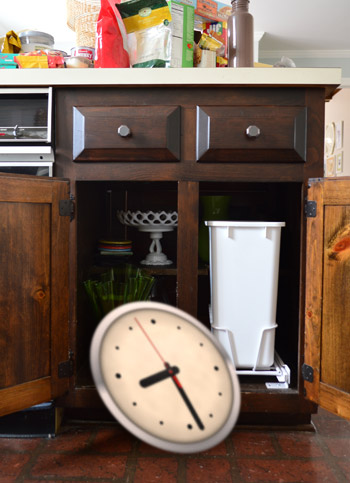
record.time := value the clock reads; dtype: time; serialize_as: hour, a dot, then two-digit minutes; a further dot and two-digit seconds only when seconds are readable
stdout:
8.27.57
